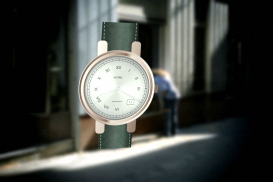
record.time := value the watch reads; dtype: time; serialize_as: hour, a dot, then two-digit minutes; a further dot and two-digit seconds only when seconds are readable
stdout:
8.20
